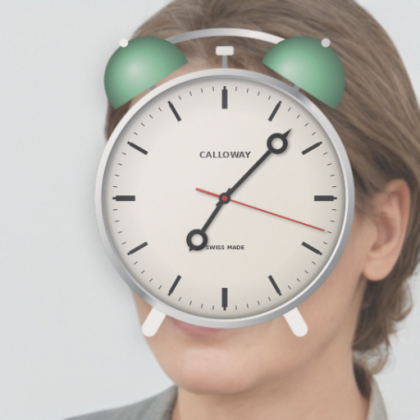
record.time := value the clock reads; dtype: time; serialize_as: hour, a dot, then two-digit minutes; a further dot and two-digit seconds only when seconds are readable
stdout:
7.07.18
